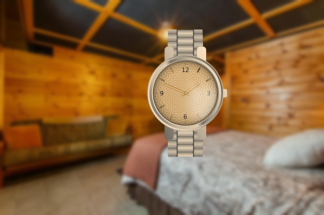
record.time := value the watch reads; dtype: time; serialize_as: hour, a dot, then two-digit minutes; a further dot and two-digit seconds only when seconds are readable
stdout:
1.49
